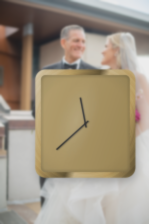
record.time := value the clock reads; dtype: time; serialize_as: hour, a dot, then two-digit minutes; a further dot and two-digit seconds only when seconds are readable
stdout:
11.38
